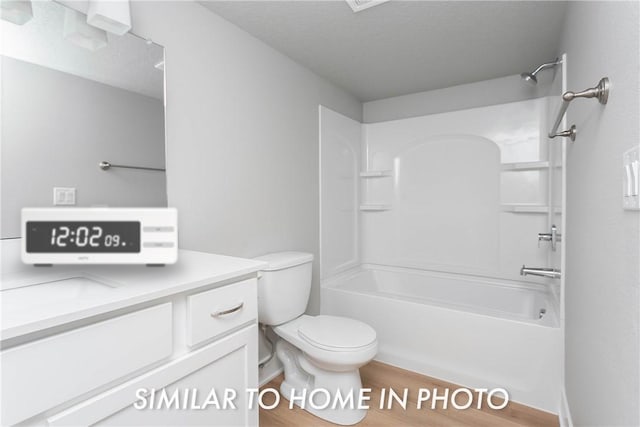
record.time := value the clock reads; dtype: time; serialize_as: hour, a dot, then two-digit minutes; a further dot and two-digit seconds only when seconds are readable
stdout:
12.02.09
